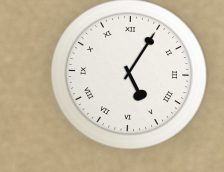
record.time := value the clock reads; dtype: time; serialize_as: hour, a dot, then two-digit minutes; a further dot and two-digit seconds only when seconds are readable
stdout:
5.05
